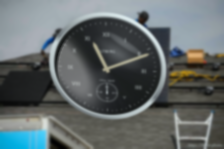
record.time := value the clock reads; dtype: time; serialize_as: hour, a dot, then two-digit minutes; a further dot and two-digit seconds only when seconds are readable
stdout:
11.11
